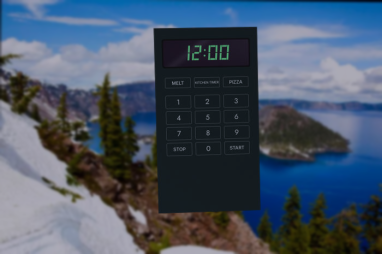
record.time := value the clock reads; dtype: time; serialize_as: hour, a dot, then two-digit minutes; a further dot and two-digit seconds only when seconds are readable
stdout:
12.00
